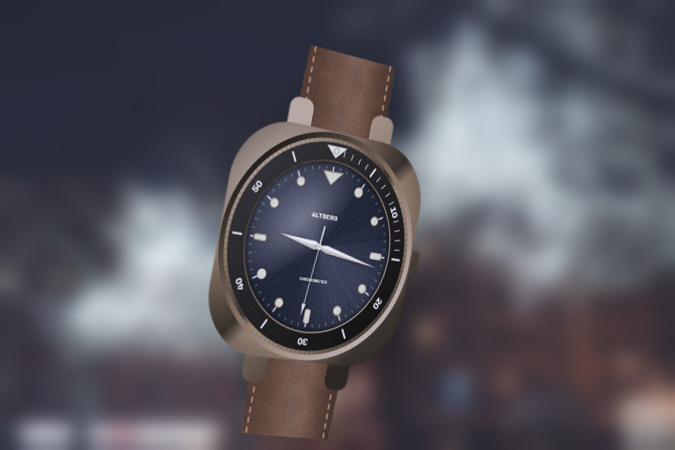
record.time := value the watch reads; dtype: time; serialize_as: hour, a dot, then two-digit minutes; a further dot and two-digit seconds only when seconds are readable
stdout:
9.16.31
